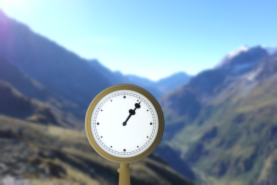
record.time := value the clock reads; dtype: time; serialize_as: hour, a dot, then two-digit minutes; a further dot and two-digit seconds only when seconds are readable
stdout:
1.06
